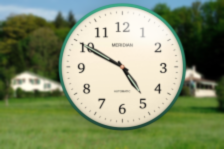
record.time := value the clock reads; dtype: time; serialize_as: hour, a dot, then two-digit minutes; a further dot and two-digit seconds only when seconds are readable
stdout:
4.50
